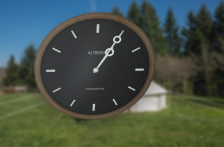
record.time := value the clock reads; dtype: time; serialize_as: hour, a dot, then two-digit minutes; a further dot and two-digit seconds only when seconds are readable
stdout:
1.05
